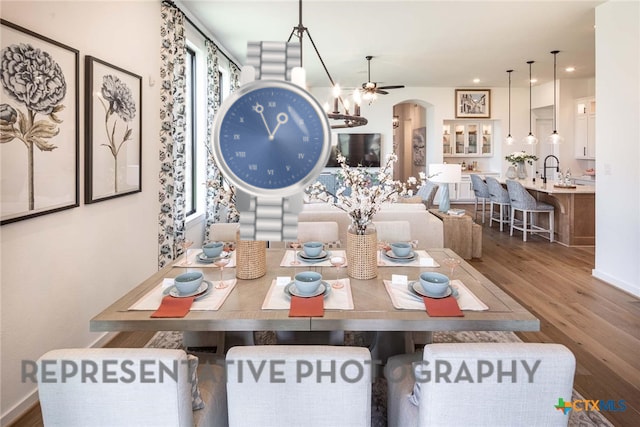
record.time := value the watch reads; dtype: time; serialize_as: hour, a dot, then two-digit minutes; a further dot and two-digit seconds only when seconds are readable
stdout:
12.56
